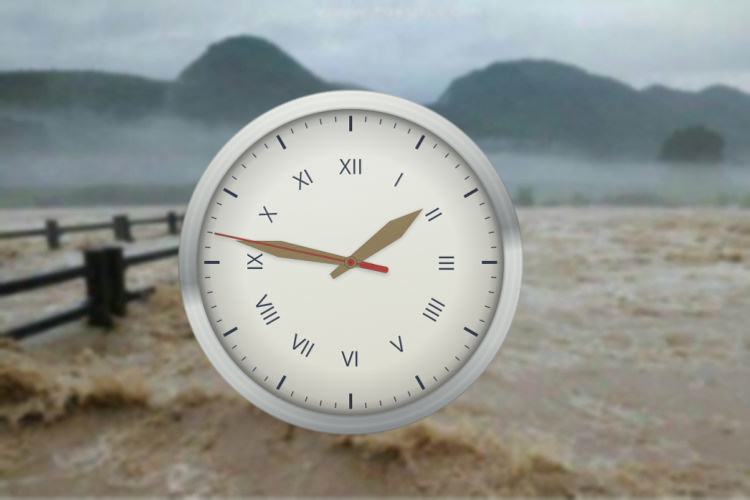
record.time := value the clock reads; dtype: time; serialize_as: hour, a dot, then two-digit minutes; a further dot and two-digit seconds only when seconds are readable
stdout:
1.46.47
